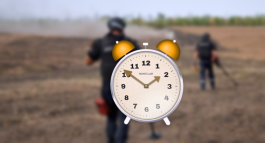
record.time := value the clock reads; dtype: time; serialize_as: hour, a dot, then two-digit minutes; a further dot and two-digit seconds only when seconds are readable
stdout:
1.51
